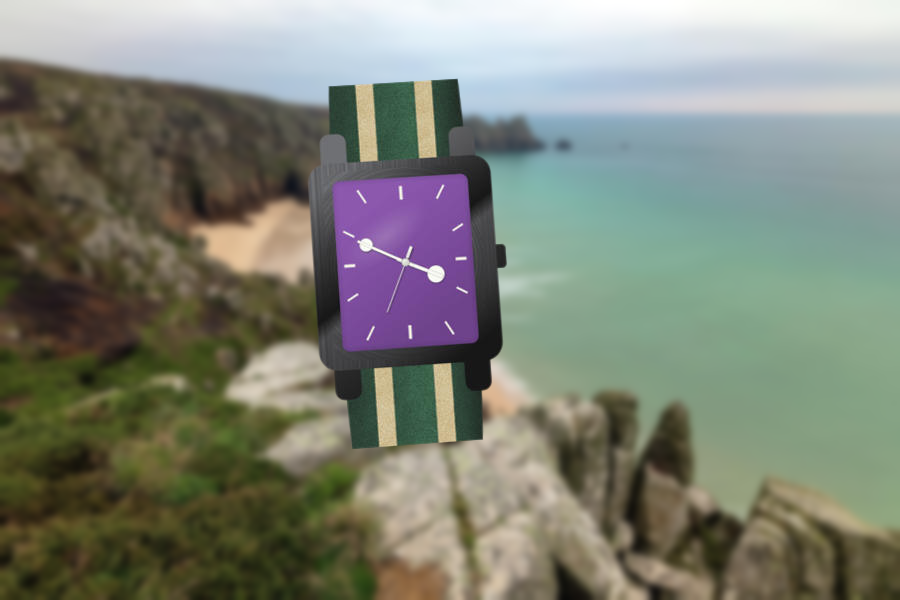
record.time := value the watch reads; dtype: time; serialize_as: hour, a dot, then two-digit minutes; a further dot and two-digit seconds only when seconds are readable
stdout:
3.49.34
